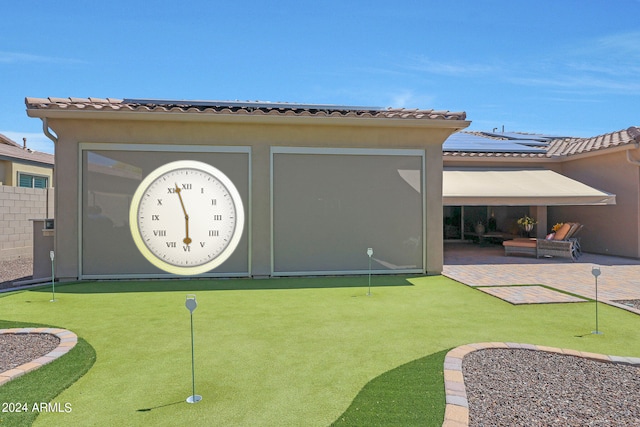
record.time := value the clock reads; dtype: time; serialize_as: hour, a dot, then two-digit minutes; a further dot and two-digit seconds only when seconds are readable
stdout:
5.57
